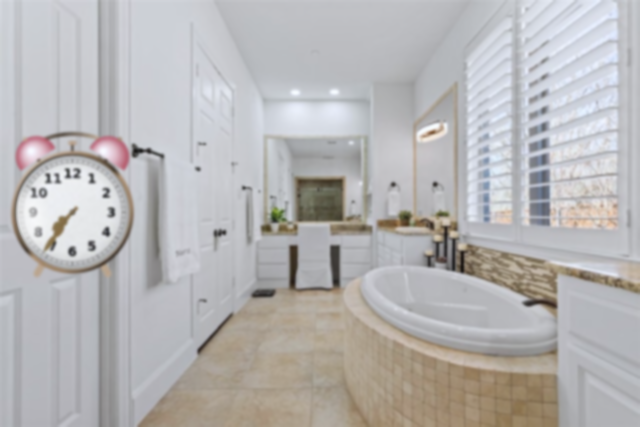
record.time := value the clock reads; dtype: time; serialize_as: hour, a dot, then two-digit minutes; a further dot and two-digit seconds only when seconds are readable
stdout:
7.36
